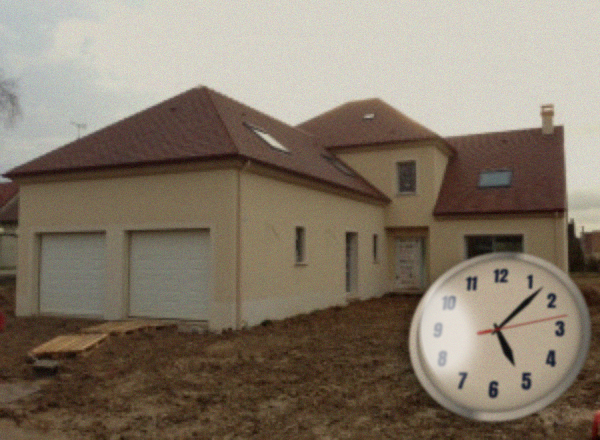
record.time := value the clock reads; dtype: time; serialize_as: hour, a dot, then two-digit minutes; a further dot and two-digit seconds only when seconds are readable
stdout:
5.07.13
